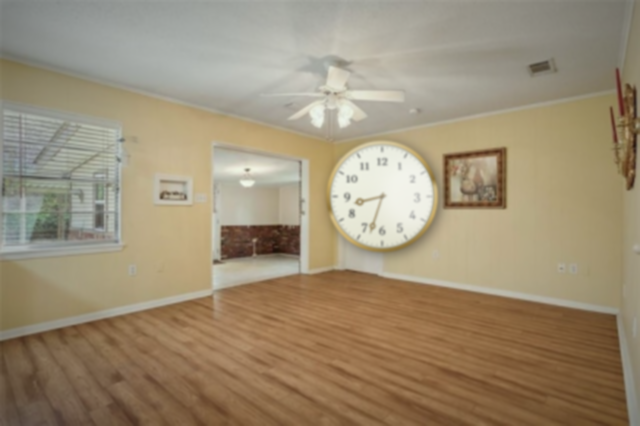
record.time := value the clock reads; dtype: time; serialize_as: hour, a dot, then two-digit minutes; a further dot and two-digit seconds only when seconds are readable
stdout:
8.33
